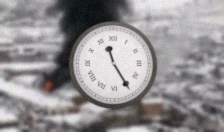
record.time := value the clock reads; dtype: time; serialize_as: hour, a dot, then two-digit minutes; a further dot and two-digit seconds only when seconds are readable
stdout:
11.25
